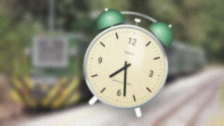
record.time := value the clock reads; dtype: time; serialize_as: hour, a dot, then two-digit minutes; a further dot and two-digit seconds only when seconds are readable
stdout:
7.28
